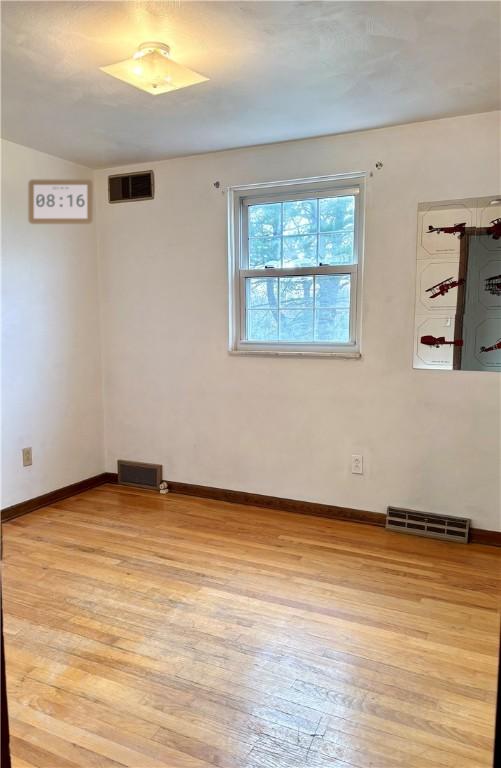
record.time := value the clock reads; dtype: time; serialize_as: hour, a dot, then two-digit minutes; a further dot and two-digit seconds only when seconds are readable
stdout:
8.16
